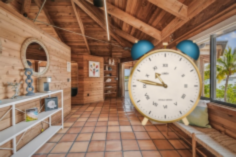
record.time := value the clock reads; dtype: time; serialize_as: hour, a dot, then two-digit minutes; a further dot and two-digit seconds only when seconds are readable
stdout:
10.47
